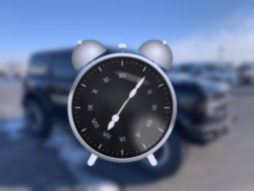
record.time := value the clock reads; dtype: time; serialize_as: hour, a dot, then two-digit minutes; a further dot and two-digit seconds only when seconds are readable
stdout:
7.06
